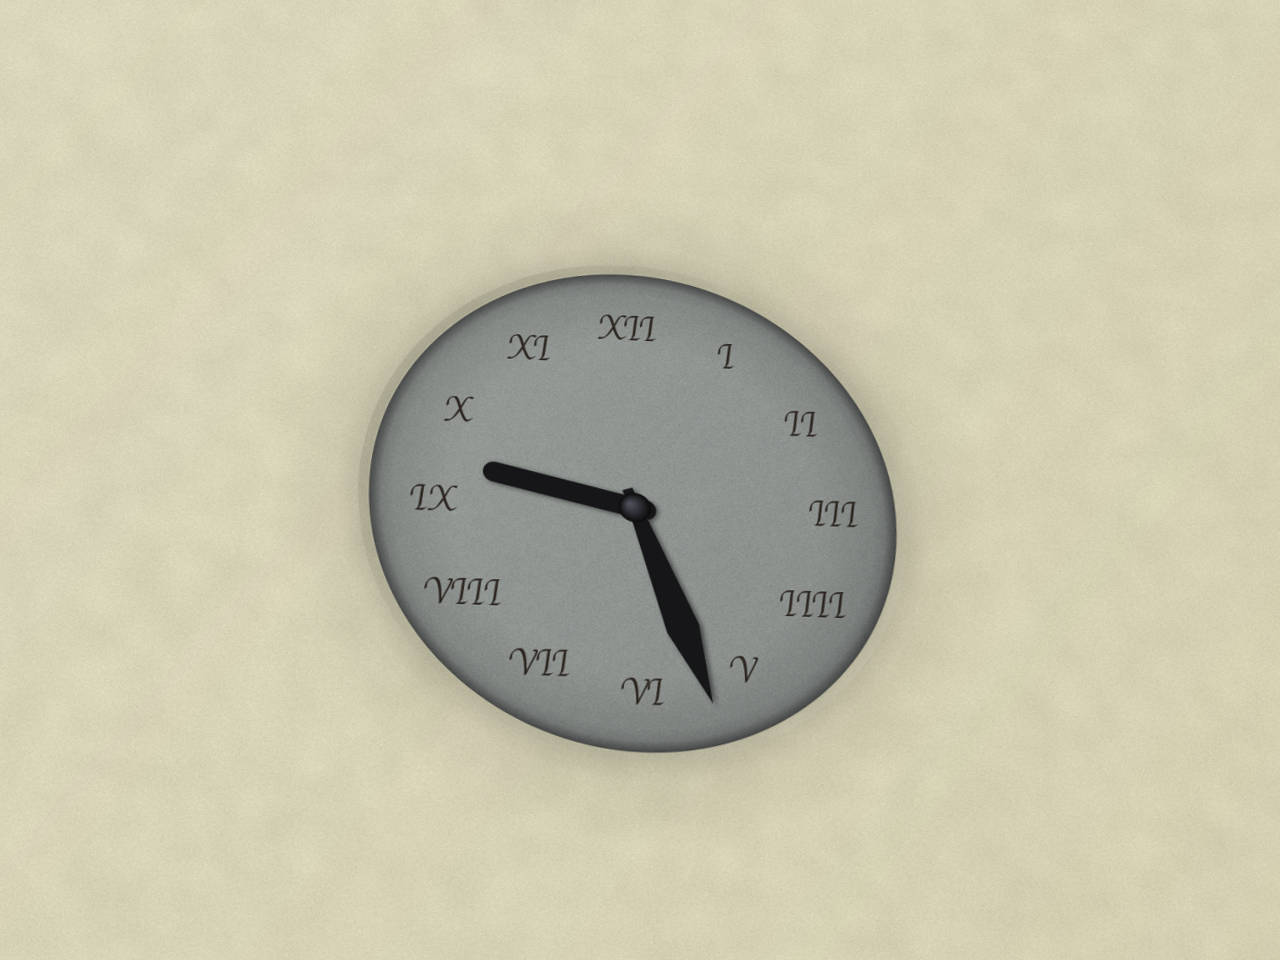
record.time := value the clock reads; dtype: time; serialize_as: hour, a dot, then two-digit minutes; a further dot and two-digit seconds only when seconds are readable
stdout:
9.27
